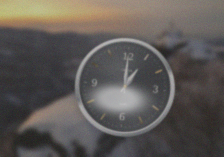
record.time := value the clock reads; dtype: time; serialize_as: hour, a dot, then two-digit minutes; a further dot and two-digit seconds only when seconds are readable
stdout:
1.00
